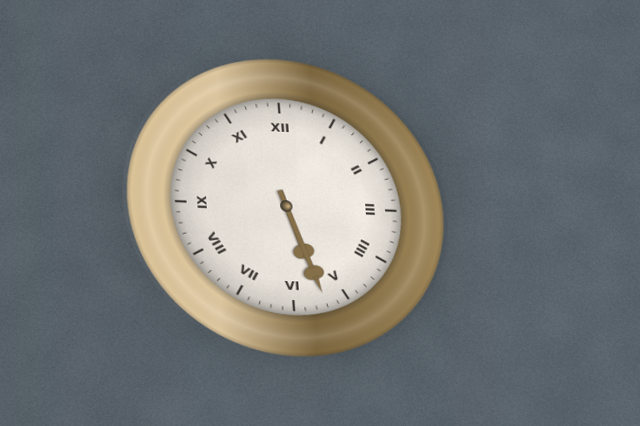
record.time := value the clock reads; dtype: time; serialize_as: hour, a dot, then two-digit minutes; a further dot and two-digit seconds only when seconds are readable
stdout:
5.27
